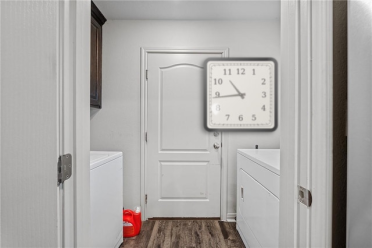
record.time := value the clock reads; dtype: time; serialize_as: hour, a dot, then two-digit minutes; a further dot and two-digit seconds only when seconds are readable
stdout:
10.44
